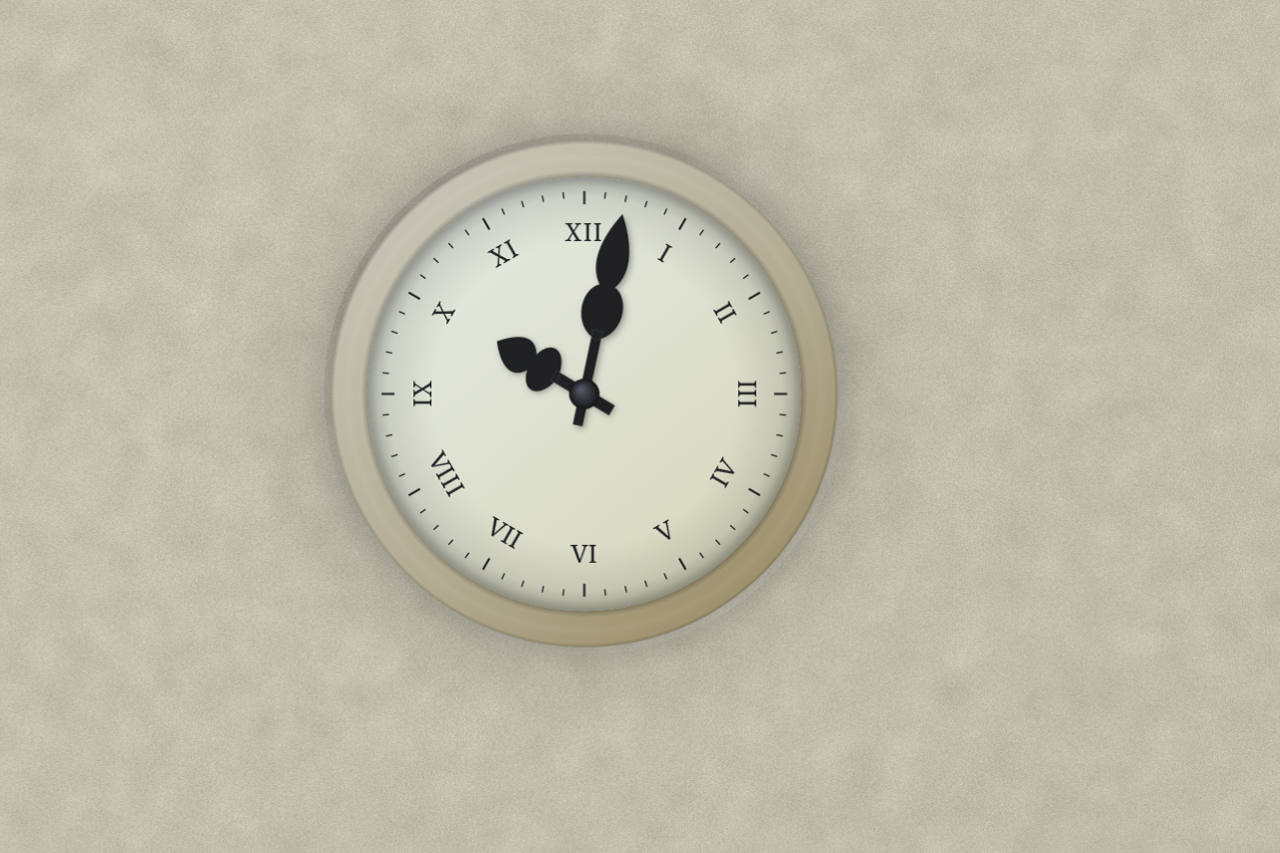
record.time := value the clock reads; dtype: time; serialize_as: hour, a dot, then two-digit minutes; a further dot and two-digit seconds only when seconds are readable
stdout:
10.02
